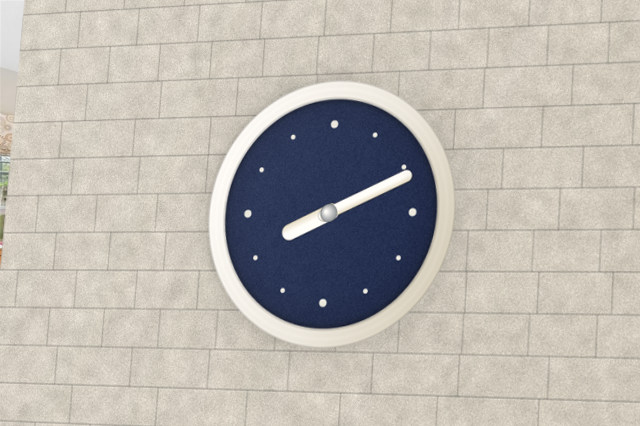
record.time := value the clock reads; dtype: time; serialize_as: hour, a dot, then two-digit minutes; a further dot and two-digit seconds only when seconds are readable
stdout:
8.11
